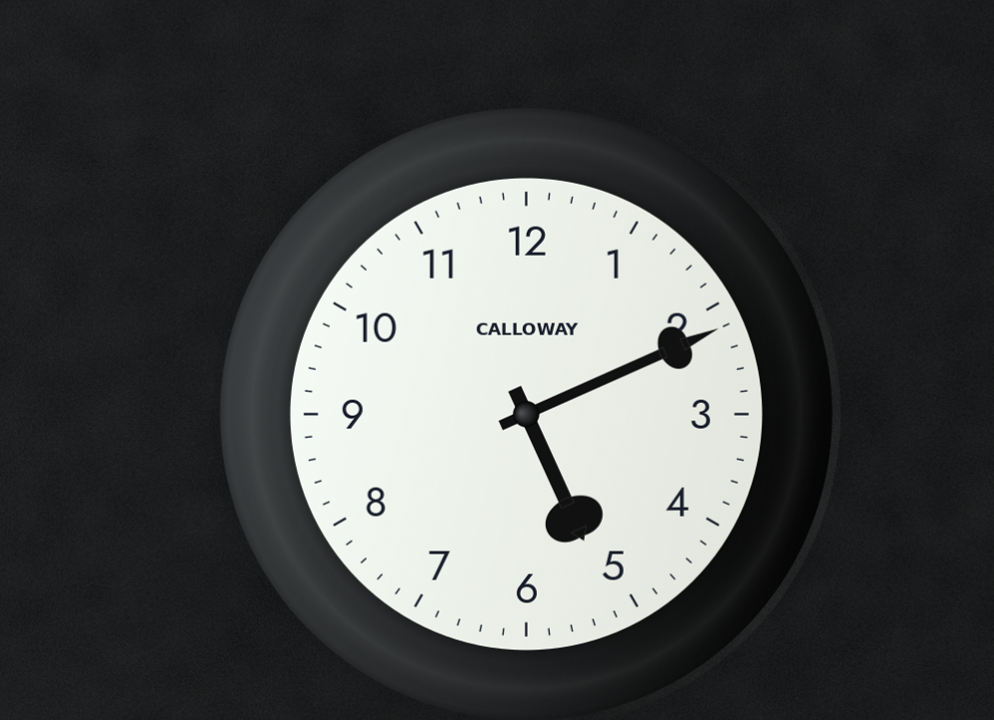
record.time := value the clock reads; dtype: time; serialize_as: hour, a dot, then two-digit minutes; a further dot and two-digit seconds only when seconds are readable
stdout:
5.11
